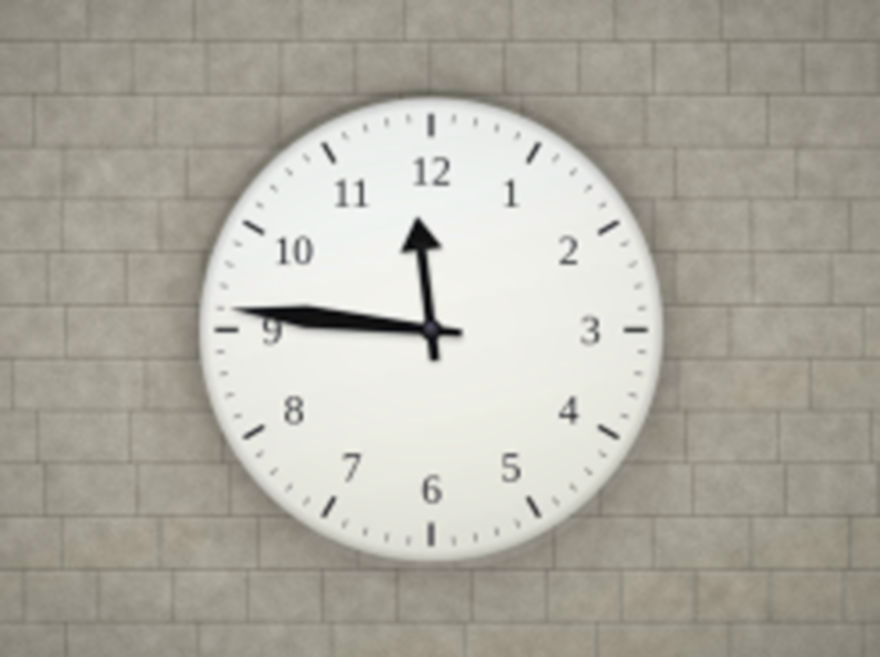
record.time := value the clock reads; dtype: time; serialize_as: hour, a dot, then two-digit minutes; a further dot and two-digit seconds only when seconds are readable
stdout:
11.46
